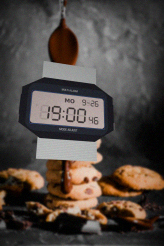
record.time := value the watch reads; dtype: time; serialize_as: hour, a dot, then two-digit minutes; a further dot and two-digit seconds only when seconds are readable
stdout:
19.00.46
